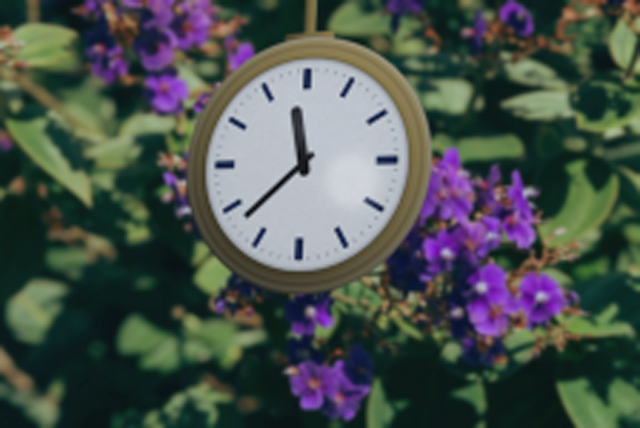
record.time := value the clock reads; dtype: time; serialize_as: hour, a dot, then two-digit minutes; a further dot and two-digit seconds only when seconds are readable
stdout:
11.38
